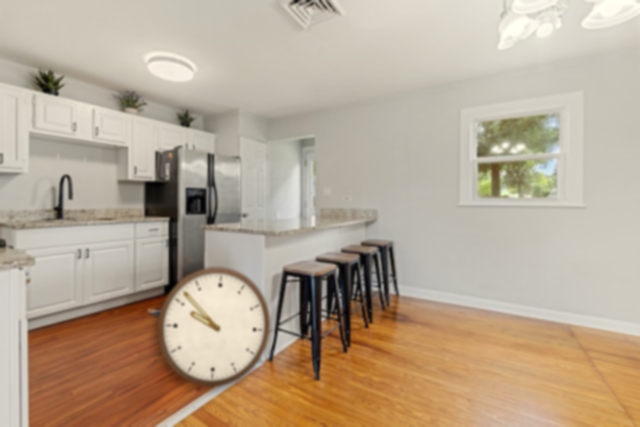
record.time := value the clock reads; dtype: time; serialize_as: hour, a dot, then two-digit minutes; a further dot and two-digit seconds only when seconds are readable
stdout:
9.52
